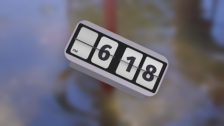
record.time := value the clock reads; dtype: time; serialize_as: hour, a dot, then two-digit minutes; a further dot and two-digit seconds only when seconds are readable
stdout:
6.18
